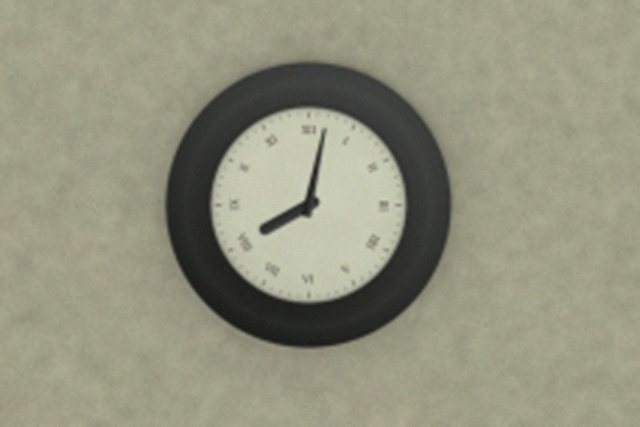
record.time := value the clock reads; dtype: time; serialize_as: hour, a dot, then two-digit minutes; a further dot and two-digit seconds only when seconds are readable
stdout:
8.02
